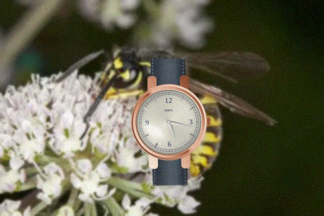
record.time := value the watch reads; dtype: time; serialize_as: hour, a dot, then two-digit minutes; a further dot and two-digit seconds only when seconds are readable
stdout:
5.17
